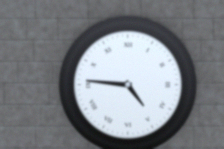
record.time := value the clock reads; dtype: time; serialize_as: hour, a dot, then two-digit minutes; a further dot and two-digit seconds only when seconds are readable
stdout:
4.46
